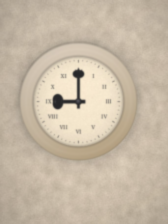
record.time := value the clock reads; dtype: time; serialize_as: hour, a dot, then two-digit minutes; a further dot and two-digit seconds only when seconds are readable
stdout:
9.00
